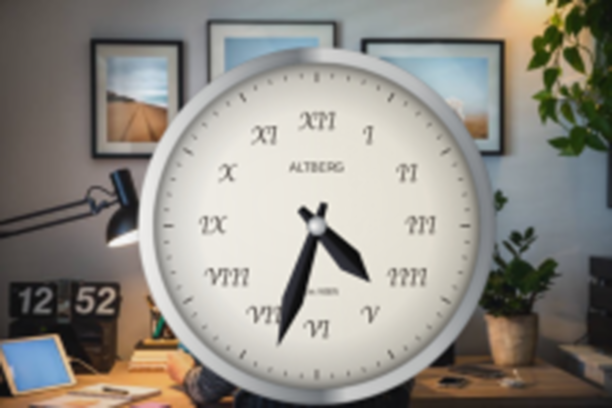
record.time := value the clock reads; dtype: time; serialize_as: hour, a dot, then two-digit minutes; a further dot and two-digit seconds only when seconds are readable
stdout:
4.33
